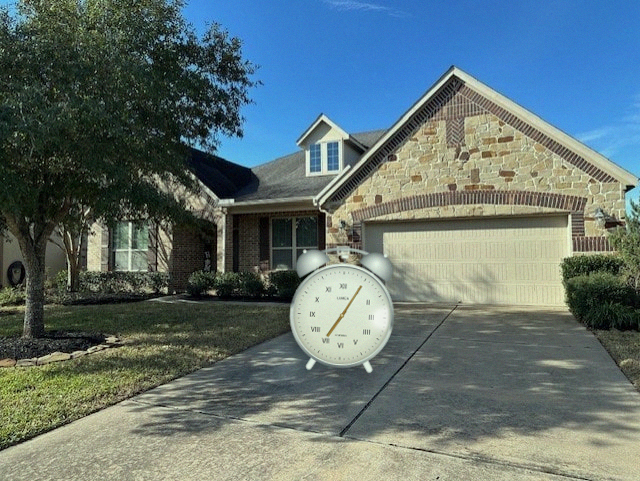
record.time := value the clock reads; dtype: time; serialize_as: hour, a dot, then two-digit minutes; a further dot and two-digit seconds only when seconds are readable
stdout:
7.05
